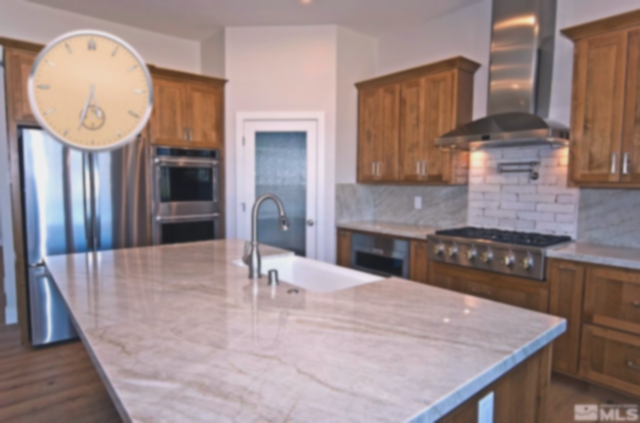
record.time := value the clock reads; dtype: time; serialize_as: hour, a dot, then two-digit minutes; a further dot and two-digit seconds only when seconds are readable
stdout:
5.33
